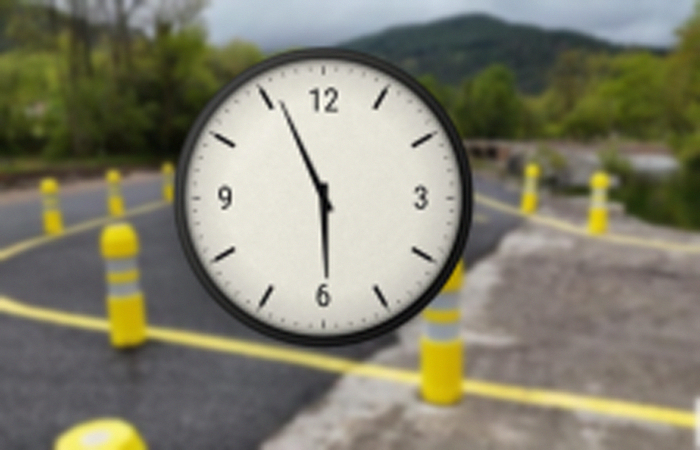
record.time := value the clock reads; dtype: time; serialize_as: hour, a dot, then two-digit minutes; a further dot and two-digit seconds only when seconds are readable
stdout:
5.56
